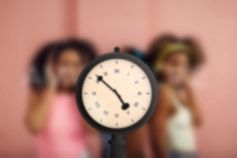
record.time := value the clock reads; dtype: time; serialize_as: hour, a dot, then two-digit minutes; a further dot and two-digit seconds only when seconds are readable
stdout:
4.52
